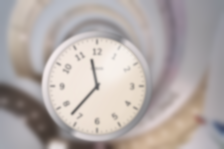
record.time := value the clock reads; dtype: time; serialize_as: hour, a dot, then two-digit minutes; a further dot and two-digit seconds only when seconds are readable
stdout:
11.37
